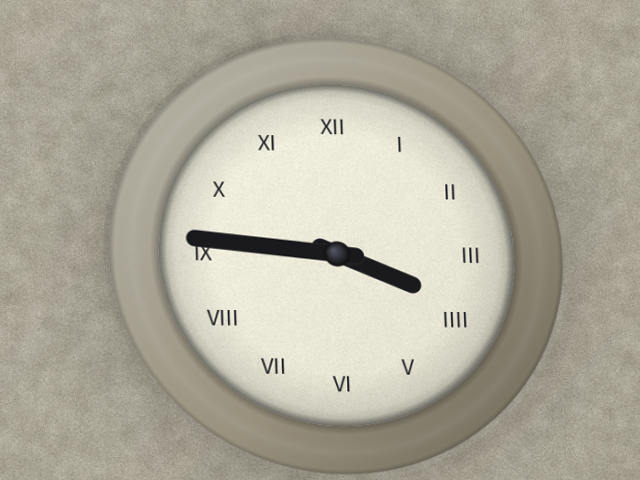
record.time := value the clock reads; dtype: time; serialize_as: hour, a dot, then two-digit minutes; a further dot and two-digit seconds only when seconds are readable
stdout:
3.46
